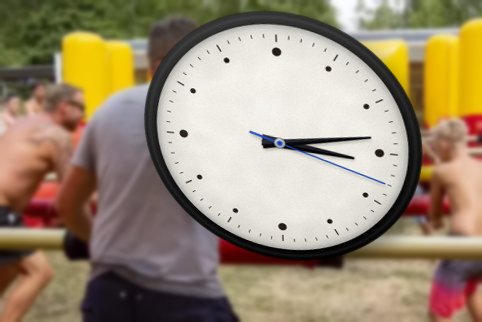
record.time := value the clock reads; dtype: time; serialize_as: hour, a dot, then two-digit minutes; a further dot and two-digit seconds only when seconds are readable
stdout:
3.13.18
